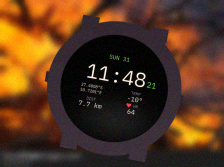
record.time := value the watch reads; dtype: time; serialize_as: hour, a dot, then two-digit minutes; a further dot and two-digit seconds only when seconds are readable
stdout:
11.48.21
